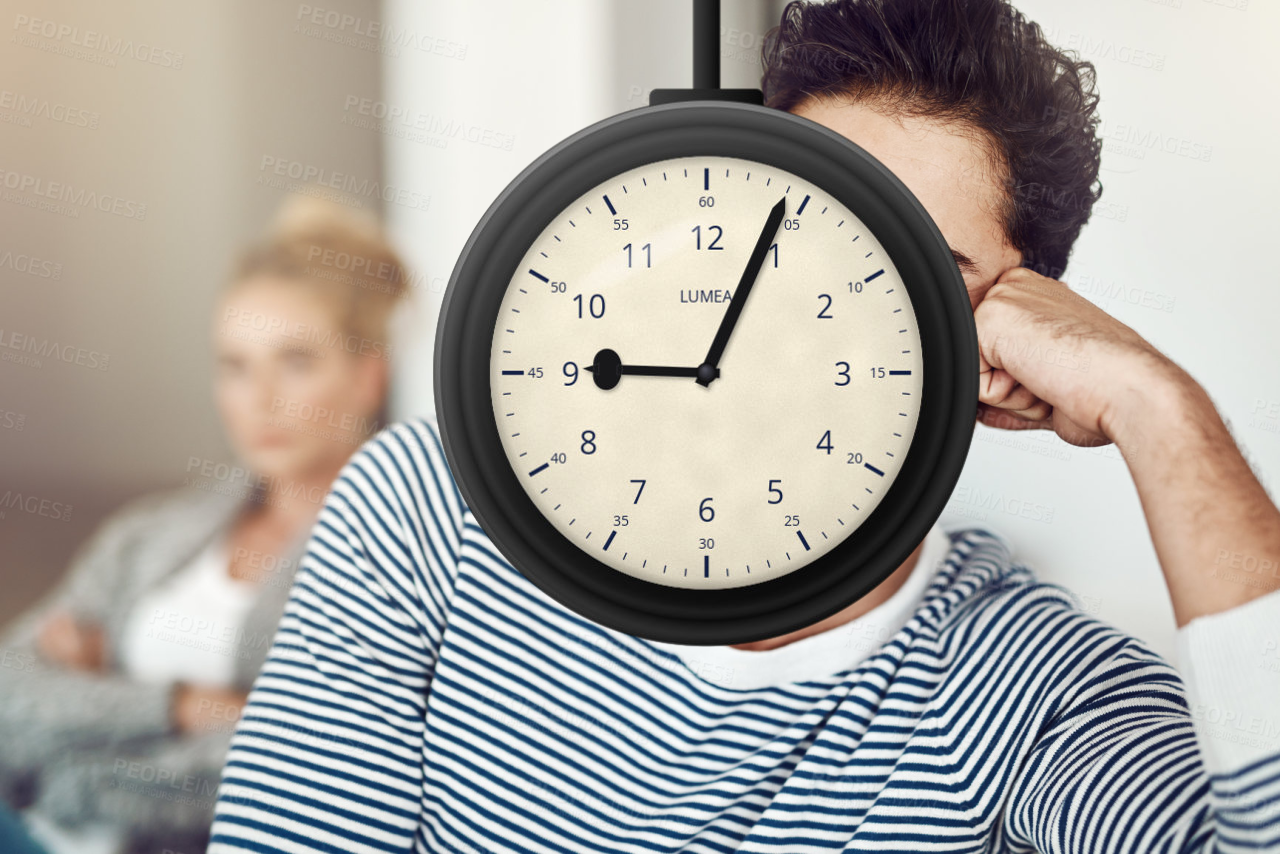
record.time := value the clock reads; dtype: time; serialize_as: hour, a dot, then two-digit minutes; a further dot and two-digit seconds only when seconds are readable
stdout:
9.04
